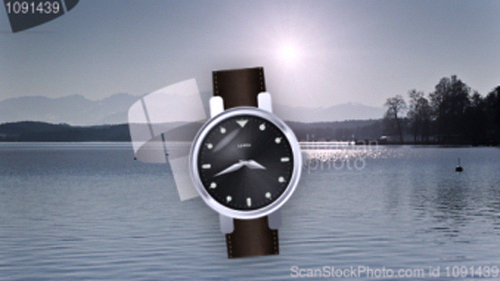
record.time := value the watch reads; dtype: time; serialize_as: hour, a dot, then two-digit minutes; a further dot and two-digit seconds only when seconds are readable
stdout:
3.42
